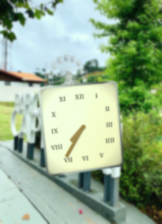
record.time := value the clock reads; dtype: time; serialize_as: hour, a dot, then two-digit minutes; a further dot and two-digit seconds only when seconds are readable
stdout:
7.36
